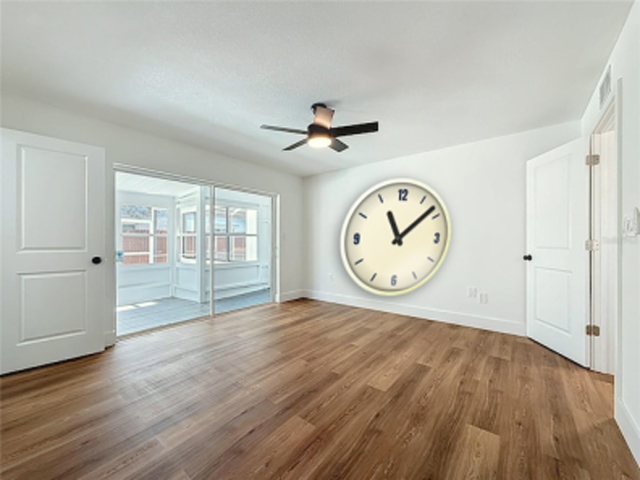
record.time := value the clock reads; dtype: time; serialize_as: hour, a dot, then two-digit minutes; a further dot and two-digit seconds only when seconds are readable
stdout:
11.08
